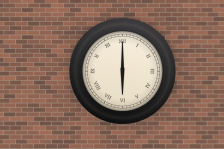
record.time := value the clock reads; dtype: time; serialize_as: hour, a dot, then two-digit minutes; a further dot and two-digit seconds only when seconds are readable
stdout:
6.00
